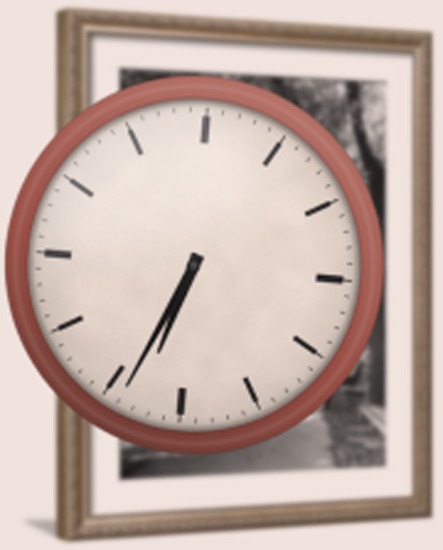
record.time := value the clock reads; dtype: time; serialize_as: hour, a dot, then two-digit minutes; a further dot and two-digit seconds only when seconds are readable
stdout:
6.34
